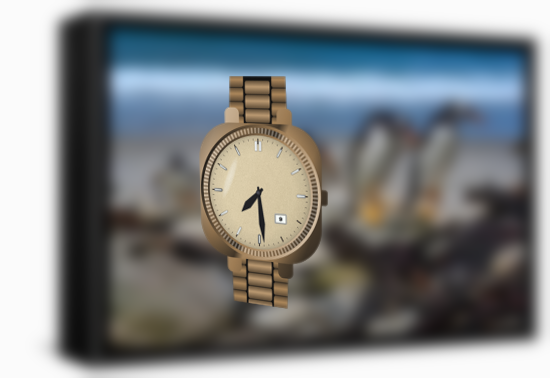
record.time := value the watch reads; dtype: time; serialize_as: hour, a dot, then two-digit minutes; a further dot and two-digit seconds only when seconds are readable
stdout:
7.29
